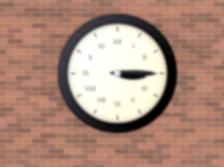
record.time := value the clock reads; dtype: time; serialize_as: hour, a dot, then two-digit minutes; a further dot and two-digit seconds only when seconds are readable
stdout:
3.15
